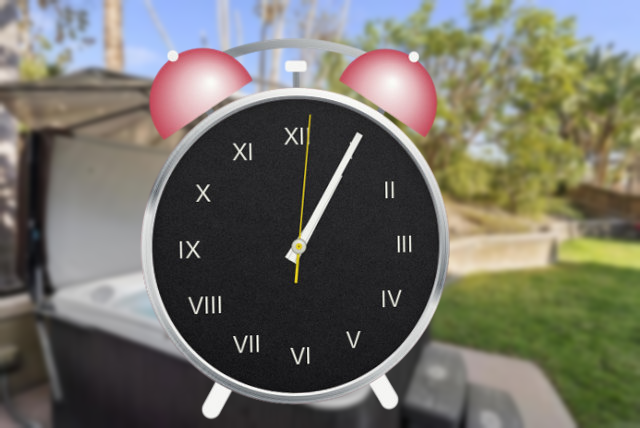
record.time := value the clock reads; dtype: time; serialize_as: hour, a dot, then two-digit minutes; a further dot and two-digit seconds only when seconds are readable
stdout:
1.05.01
